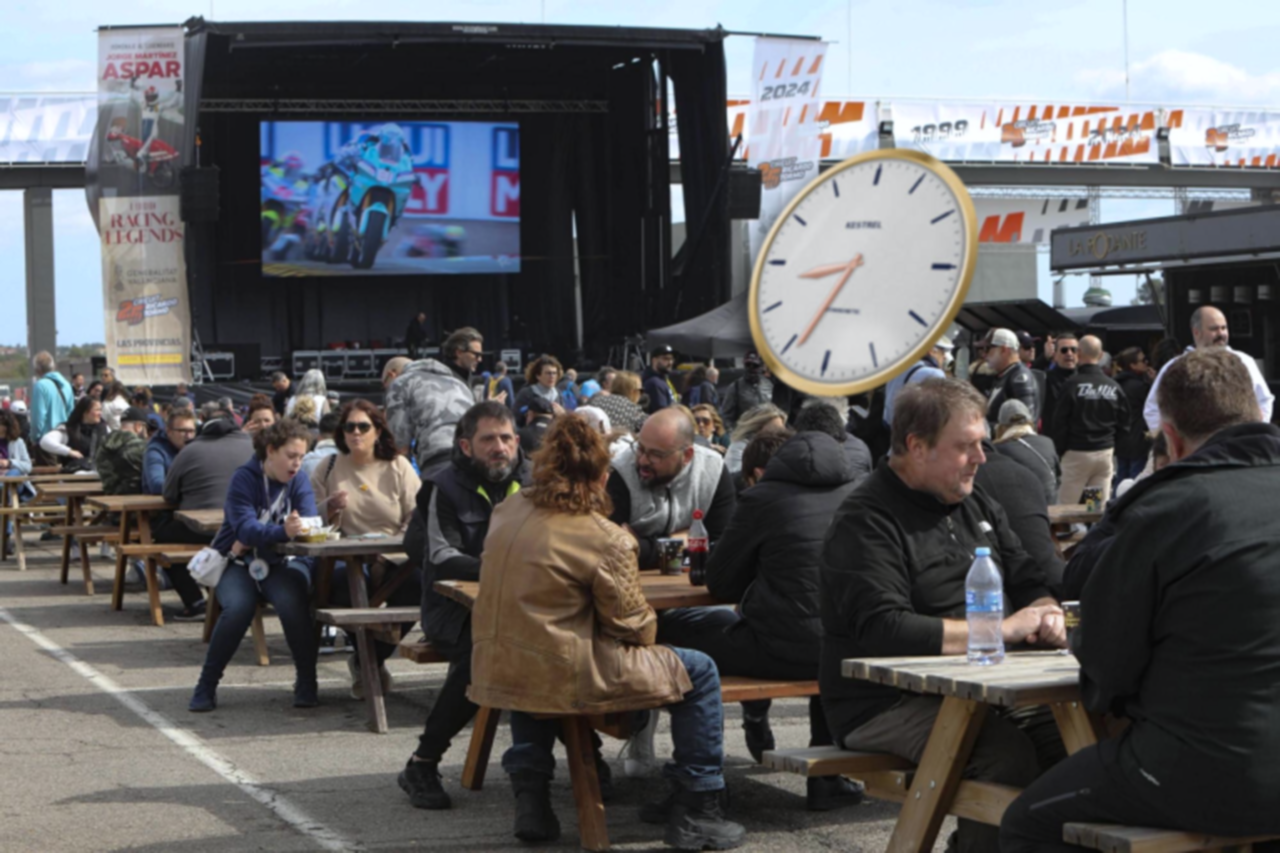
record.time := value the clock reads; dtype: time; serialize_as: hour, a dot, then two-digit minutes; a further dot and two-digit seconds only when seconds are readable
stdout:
8.34
